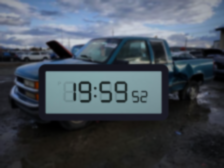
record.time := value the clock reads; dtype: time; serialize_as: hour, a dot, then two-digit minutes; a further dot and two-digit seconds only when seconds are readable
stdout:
19.59.52
